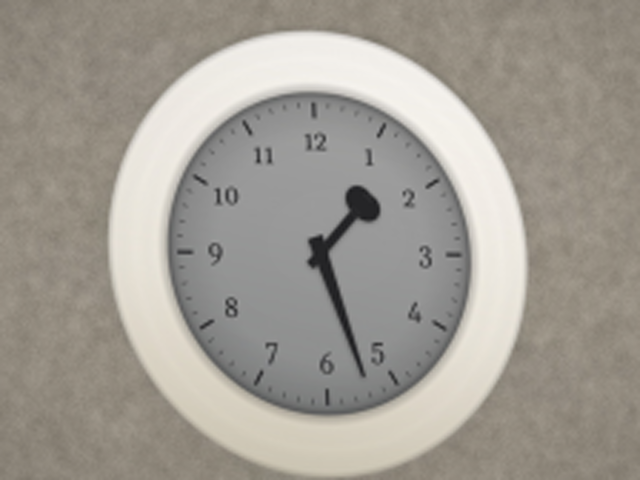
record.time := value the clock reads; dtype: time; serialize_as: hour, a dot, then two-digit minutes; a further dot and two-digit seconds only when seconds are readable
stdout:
1.27
